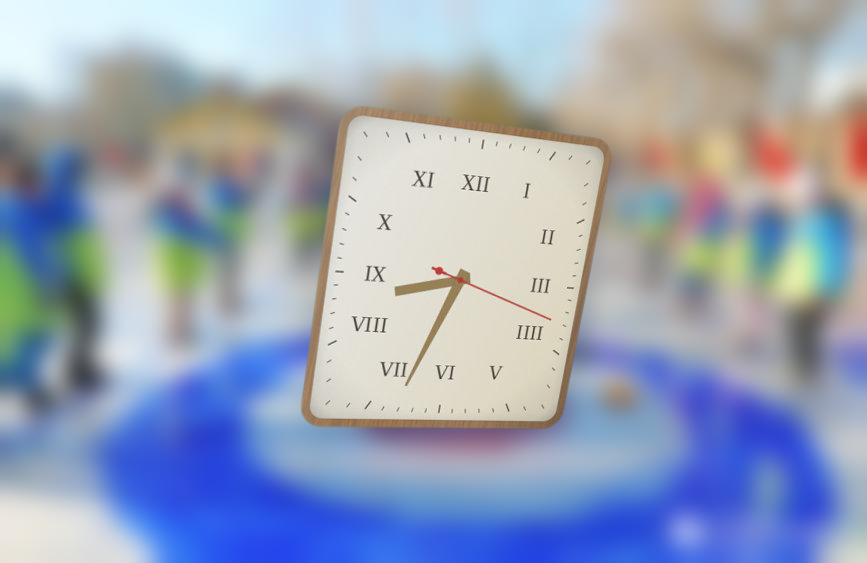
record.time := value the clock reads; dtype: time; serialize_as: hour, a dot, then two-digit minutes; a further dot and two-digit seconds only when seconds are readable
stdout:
8.33.18
